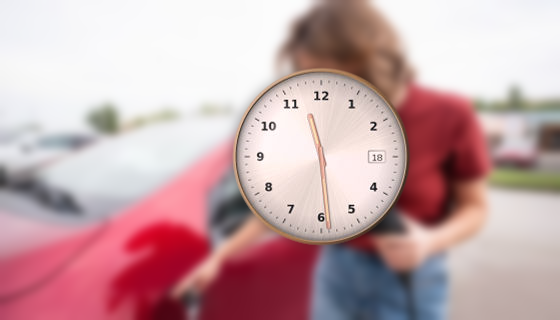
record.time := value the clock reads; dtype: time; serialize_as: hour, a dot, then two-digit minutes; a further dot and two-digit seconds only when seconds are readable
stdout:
11.29
